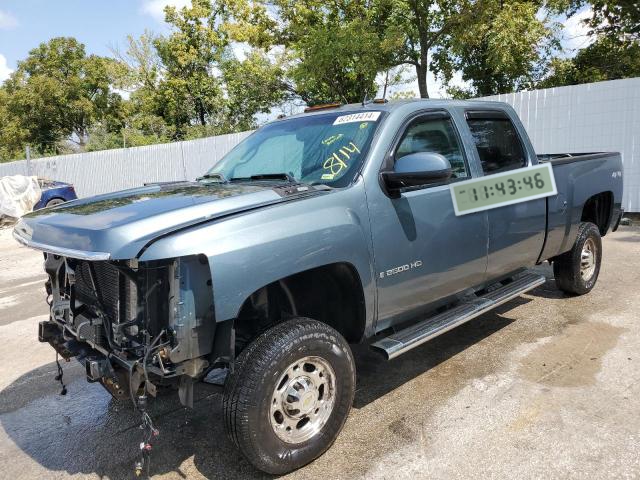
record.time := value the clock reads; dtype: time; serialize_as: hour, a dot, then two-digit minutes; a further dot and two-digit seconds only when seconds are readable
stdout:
11.43.46
